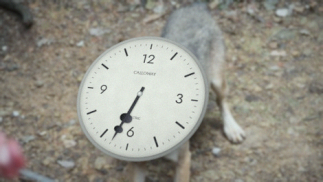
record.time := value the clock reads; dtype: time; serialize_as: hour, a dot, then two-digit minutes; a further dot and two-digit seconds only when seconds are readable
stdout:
6.33
